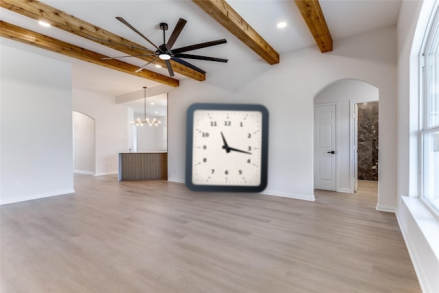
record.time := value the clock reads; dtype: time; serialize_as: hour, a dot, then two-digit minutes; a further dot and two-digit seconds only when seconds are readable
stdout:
11.17
